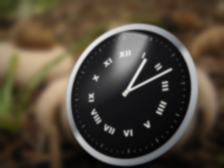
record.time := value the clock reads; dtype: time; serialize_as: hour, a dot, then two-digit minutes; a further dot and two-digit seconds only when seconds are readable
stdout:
1.12
